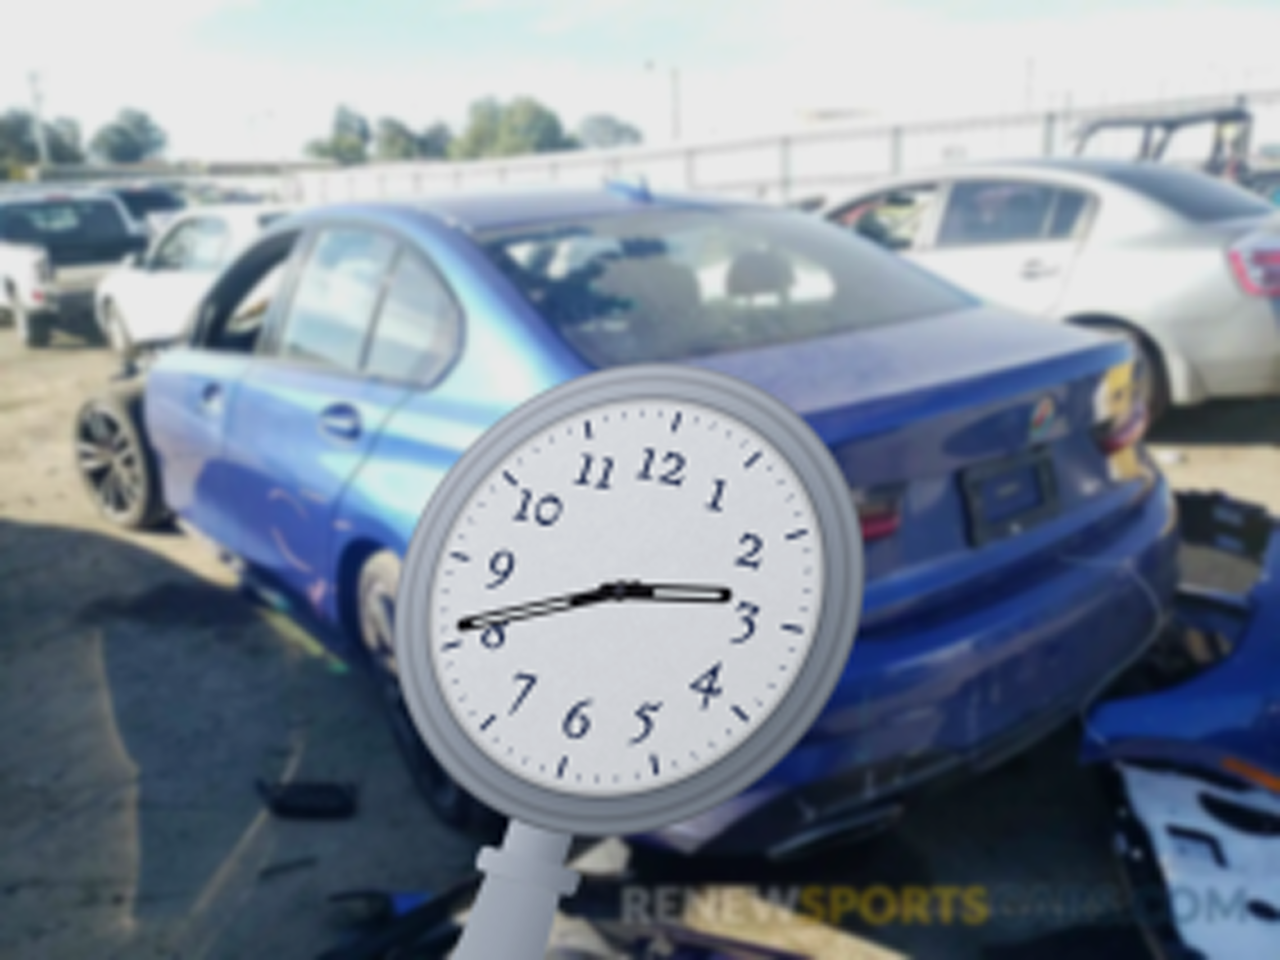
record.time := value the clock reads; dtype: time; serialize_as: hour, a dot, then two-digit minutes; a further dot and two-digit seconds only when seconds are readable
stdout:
2.41
